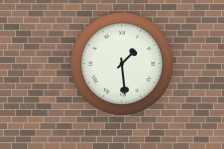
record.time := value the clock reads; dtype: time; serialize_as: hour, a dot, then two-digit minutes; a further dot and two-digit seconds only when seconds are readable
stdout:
1.29
